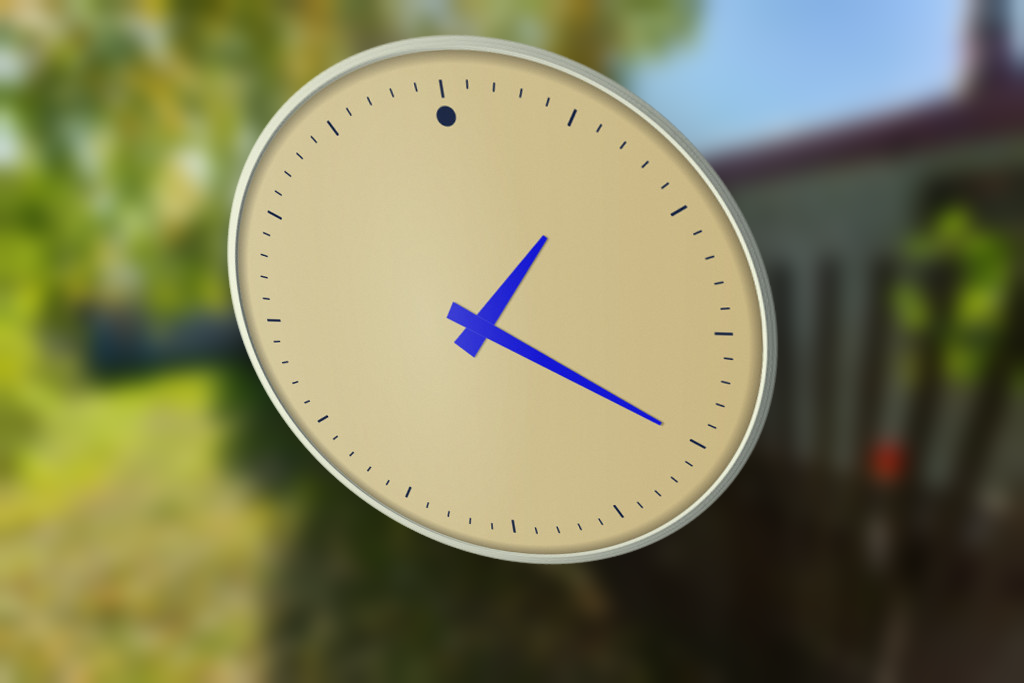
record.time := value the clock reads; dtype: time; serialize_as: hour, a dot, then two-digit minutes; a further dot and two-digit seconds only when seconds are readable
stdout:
1.20
